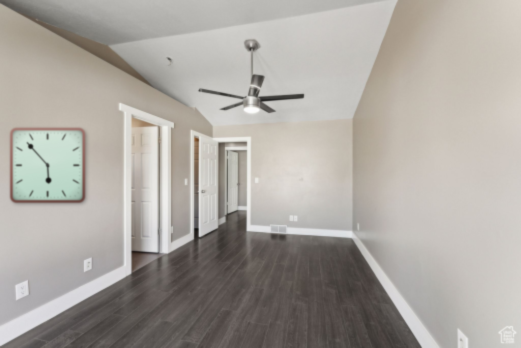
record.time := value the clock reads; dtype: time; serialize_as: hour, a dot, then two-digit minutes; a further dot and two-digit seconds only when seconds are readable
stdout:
5.53
